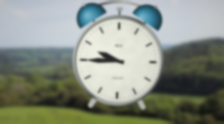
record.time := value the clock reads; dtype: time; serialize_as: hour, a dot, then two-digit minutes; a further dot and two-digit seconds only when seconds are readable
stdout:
9.45
